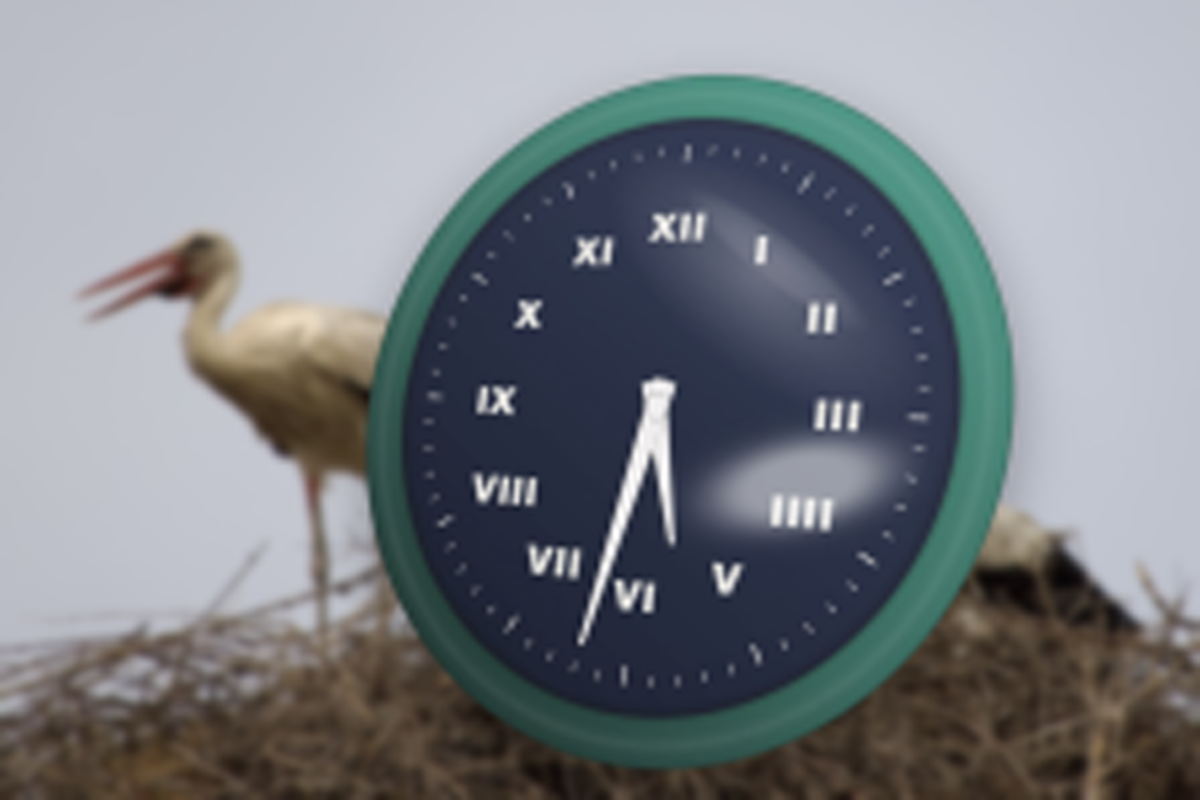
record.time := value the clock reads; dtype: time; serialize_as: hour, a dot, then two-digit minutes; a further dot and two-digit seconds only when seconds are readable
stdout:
5.32
